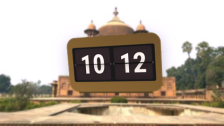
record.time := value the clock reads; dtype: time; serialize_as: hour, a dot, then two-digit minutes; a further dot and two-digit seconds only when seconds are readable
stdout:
10.12
